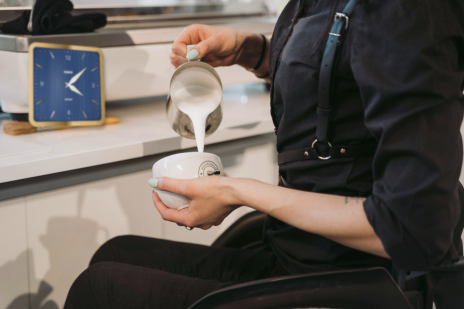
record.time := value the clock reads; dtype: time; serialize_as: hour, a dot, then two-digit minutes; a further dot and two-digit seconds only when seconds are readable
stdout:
4.08
